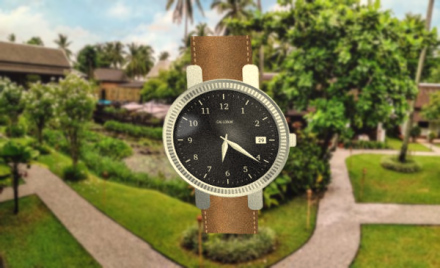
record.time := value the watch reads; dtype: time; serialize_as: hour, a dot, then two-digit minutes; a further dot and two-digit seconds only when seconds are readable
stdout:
6.21
